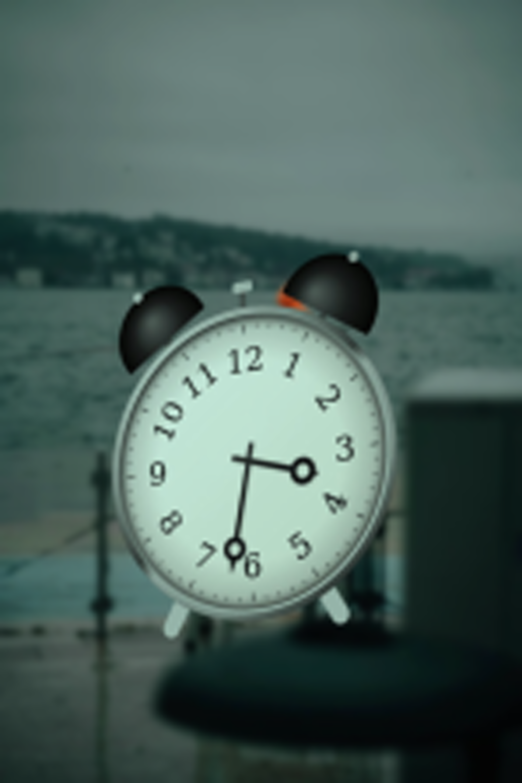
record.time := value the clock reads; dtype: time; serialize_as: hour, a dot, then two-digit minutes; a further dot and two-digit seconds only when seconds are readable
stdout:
3.32
